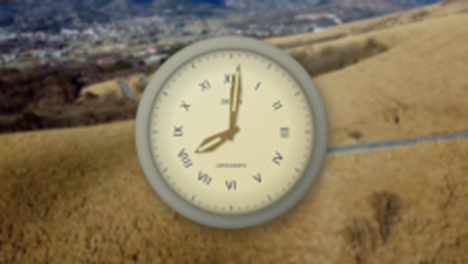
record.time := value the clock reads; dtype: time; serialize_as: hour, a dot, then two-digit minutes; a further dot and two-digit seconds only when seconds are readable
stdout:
8.01
